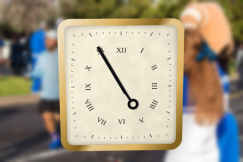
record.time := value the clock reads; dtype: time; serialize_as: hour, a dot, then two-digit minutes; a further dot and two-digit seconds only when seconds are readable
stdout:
4.55
